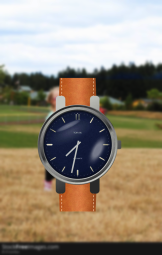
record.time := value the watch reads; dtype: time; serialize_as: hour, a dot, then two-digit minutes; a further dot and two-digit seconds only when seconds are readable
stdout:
7.32
